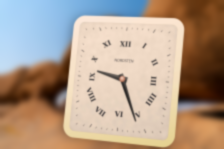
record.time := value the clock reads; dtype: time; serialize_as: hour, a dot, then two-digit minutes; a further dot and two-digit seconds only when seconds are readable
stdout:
9.26
